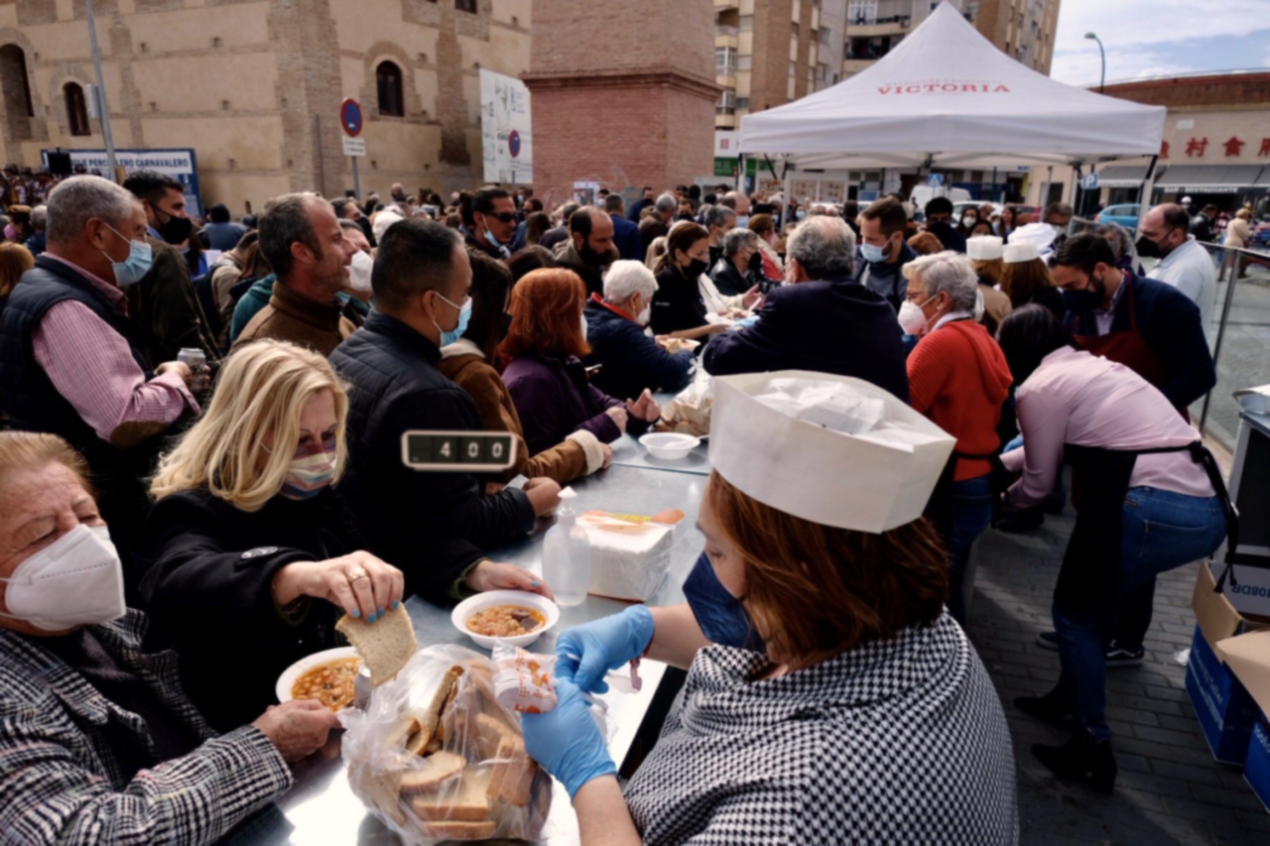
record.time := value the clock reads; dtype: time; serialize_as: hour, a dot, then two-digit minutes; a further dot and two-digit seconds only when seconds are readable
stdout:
4.00
